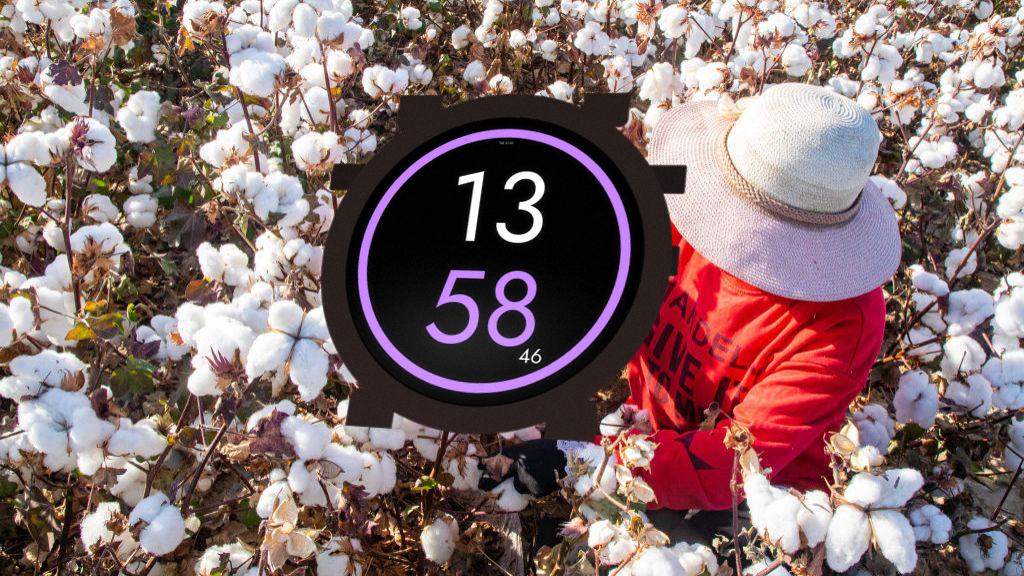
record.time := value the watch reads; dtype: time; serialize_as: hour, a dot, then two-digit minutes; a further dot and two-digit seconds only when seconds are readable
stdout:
13.58.46
